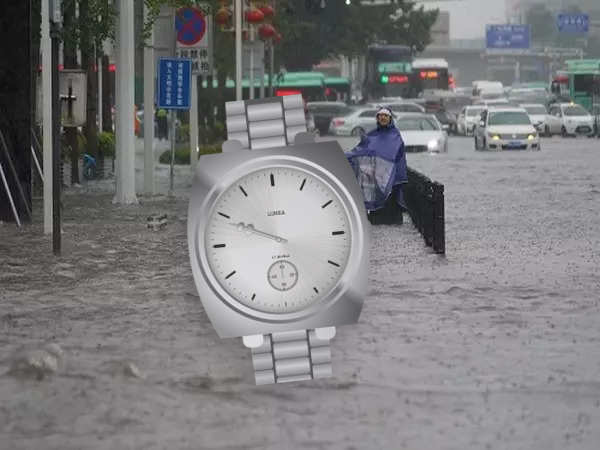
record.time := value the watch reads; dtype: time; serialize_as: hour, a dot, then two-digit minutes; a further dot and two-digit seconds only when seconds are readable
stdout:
9.49
